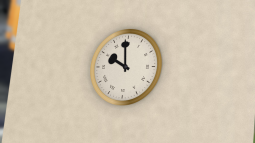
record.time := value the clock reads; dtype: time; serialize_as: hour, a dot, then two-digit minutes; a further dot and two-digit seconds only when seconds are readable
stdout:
9.59
